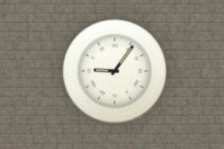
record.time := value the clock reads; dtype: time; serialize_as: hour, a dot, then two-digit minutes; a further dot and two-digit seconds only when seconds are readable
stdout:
9.06
